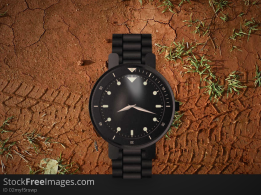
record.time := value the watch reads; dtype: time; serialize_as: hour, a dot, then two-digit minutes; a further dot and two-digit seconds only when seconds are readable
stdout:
8.18
